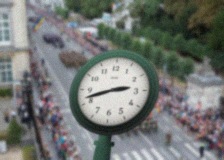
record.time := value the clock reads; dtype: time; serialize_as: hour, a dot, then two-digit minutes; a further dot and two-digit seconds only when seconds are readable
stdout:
2.42
